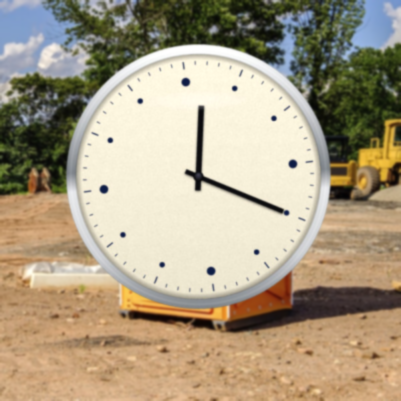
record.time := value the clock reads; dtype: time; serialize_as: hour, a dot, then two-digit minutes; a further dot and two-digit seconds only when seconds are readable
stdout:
12.20
